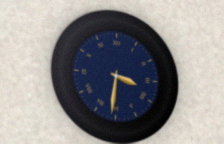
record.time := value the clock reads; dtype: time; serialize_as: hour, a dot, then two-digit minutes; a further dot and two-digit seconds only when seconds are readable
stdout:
3.31
